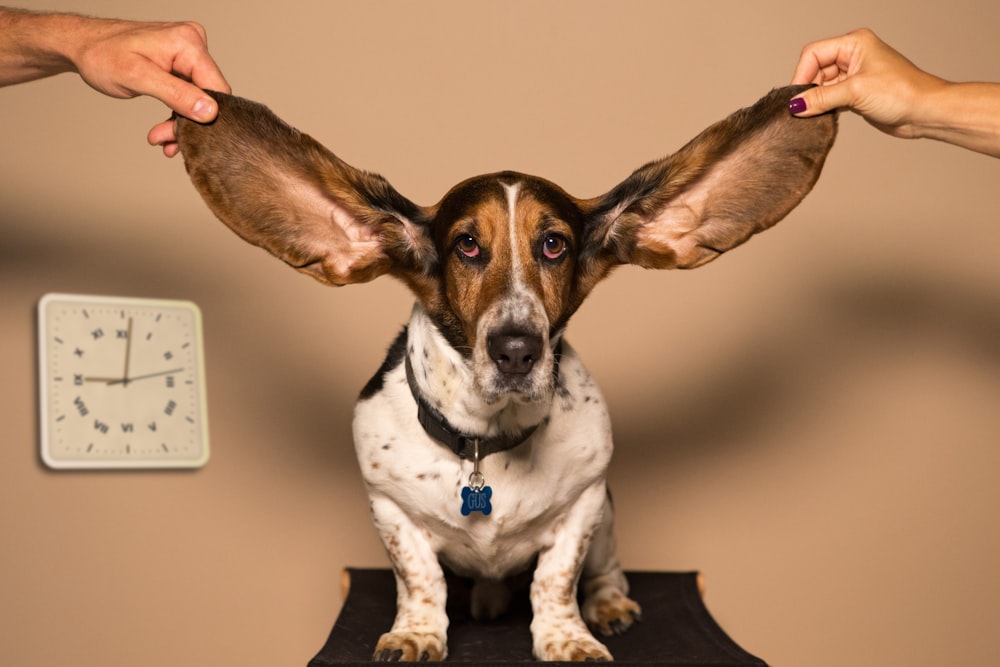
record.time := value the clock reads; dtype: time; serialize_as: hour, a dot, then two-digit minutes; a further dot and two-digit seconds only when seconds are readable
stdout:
9.01.13
